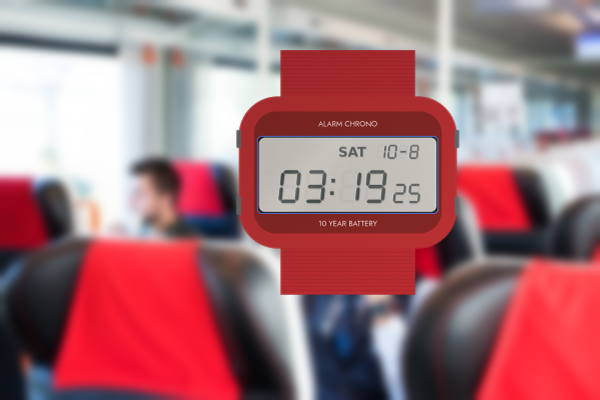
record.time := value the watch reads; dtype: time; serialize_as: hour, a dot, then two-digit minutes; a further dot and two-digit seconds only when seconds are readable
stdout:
3.19.25
